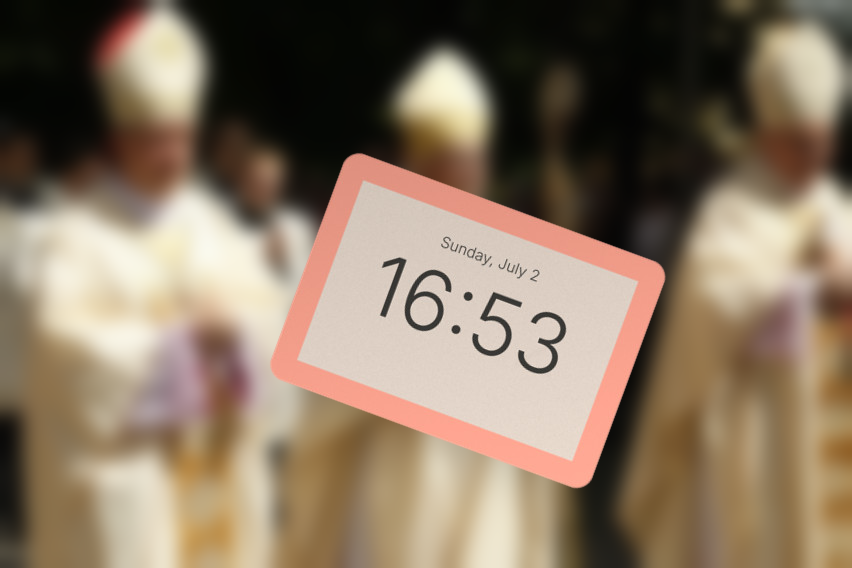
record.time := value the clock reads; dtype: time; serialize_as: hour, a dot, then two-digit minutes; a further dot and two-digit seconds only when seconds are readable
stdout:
16.53
